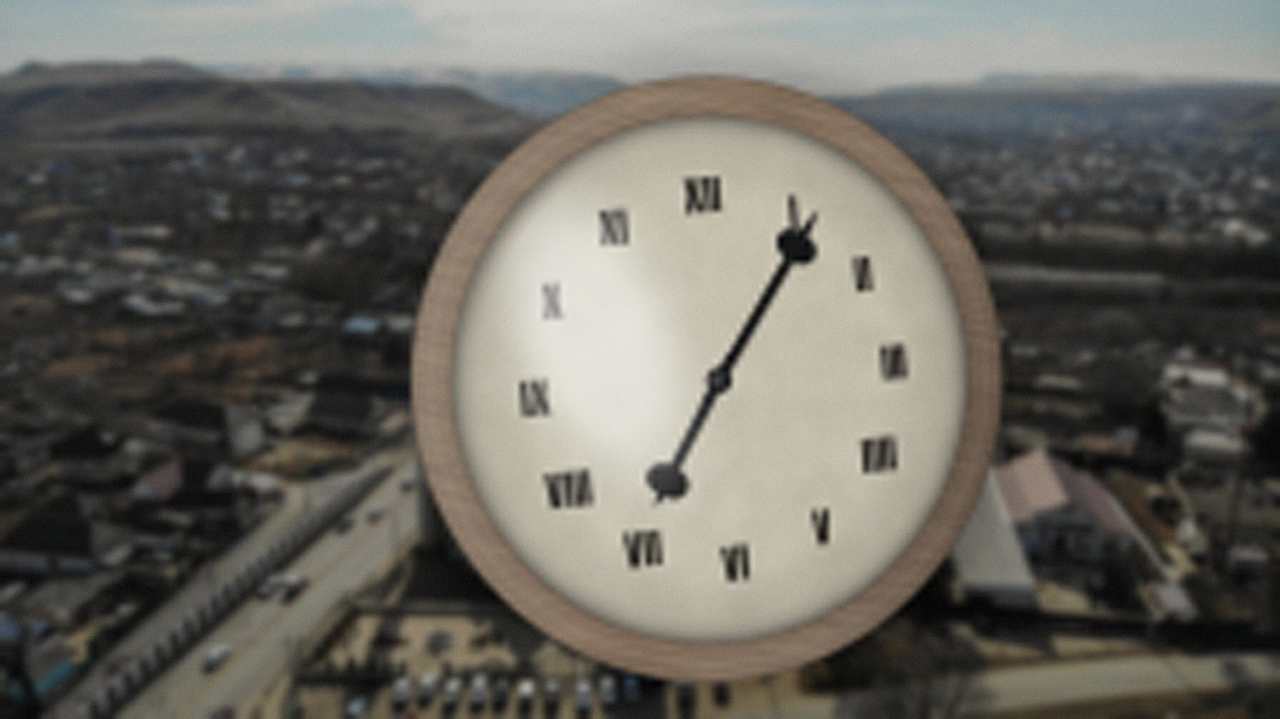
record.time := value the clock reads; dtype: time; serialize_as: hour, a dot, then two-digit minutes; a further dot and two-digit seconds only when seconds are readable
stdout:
7.06
